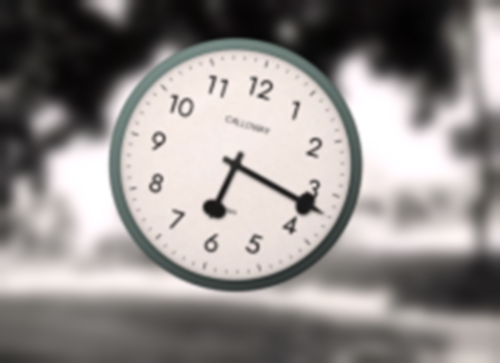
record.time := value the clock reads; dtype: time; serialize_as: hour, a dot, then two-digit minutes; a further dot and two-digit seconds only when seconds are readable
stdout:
6.17
